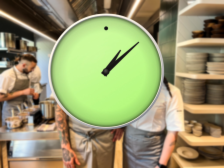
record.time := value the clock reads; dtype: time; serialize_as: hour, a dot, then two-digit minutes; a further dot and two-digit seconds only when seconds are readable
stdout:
1.08
